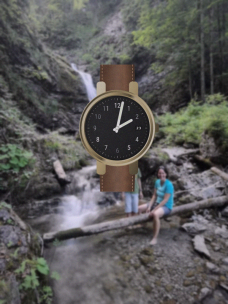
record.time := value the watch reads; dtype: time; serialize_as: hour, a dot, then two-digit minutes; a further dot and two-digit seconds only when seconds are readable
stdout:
2.02
